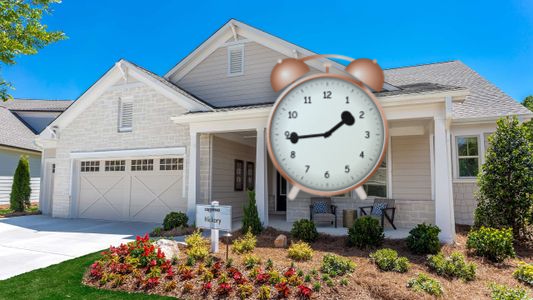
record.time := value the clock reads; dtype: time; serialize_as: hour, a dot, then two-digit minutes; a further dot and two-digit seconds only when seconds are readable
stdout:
1.44
